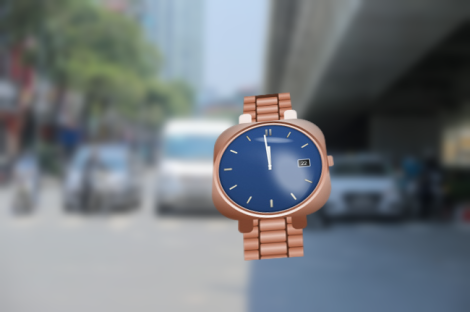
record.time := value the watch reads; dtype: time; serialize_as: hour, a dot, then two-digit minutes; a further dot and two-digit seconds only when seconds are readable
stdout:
11.59
